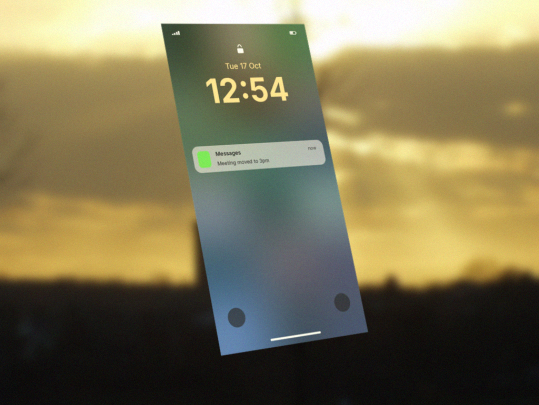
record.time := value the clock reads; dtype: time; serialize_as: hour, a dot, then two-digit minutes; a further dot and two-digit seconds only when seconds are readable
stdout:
12.54
